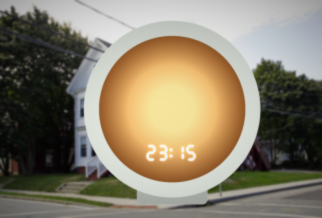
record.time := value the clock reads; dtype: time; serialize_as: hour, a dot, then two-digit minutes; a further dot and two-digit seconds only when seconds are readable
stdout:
23.15
